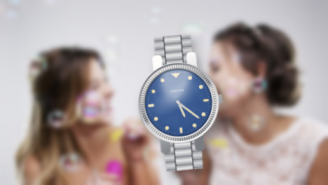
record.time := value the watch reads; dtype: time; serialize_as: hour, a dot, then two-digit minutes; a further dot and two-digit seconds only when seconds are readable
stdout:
5.22
